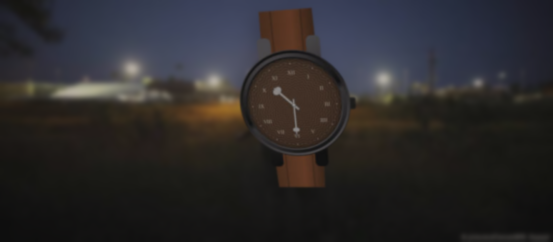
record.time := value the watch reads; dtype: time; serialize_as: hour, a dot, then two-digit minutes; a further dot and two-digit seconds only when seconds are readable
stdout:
10.30
